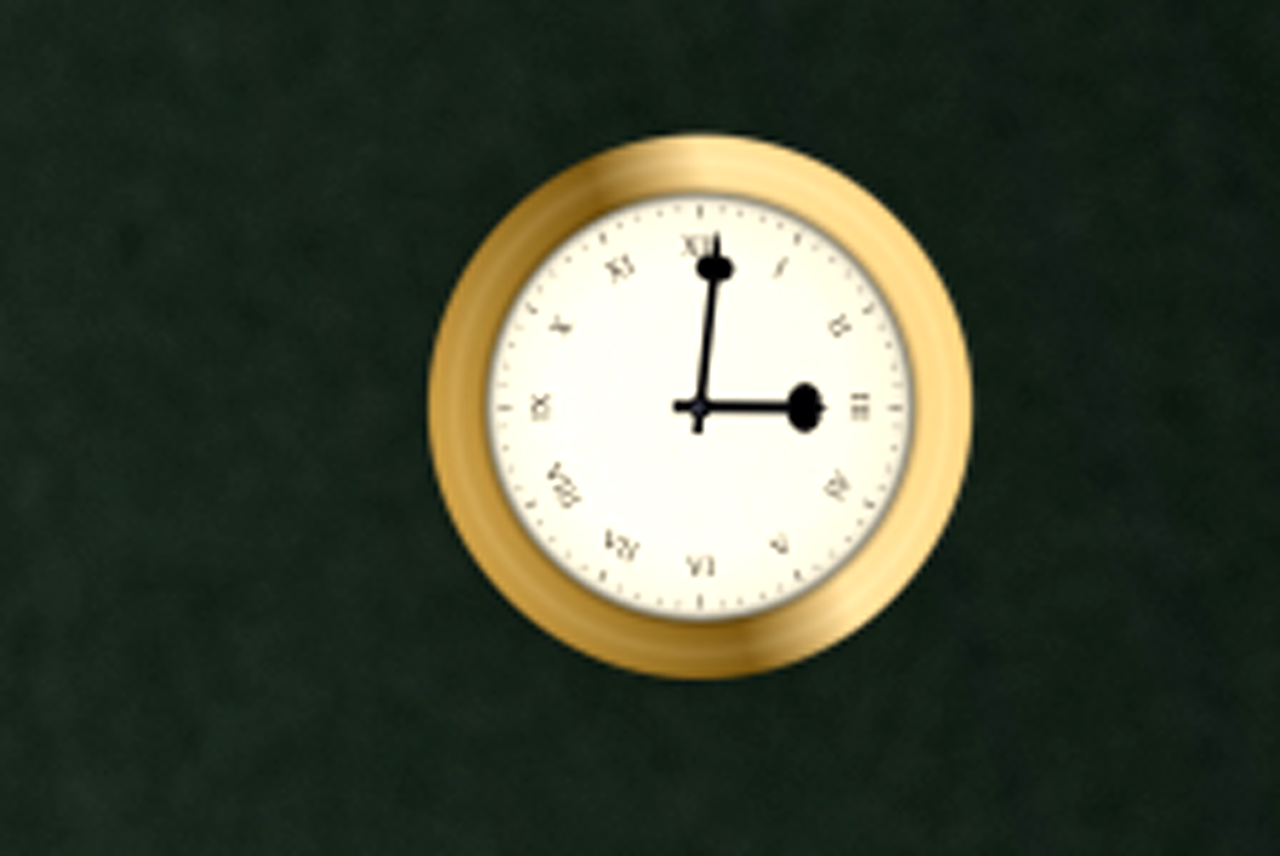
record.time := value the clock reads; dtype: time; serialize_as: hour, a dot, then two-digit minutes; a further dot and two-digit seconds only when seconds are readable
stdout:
3.01
